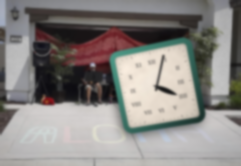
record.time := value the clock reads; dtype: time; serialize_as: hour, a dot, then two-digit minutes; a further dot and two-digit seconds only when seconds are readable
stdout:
4.04
